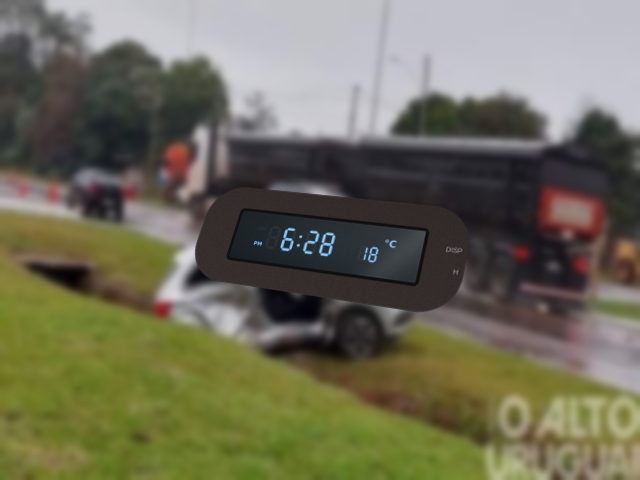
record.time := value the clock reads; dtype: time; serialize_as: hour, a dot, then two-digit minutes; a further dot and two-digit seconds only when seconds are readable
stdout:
6.28
